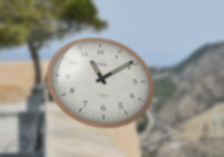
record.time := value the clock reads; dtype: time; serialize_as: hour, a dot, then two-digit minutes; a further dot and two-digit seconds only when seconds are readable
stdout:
11.09
